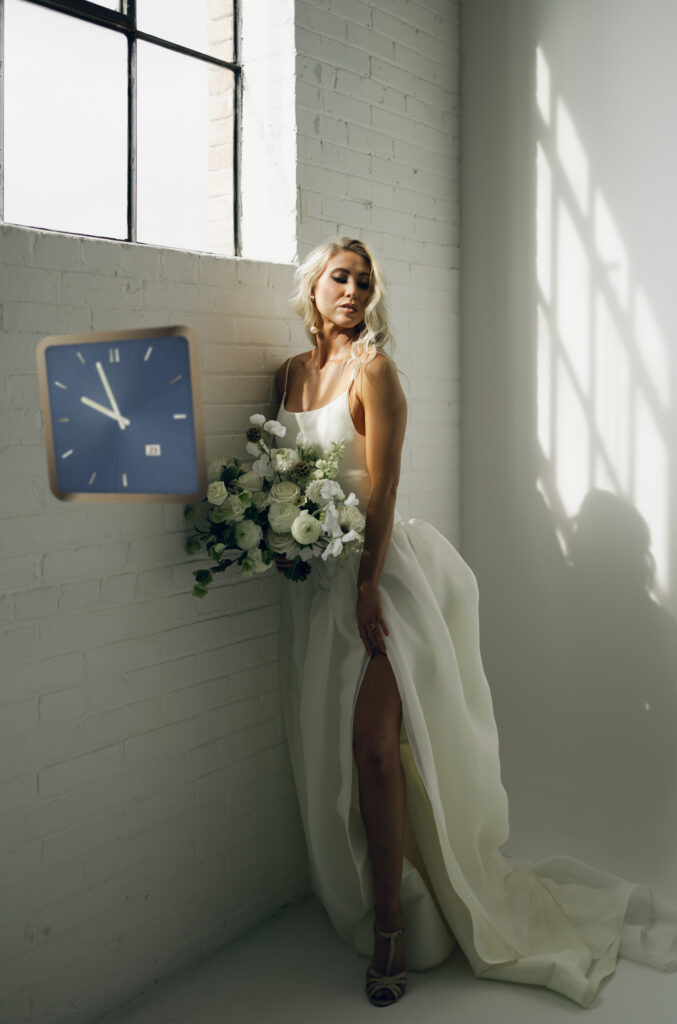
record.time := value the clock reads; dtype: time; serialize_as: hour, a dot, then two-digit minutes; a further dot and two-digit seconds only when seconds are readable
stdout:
9.57
